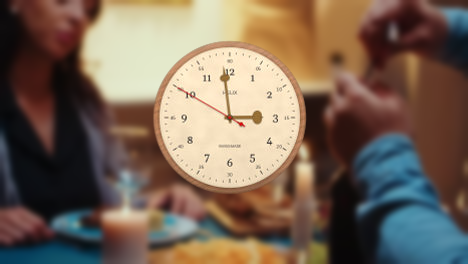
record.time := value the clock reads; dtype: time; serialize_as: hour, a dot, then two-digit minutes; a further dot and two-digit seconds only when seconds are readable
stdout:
2.58.50
